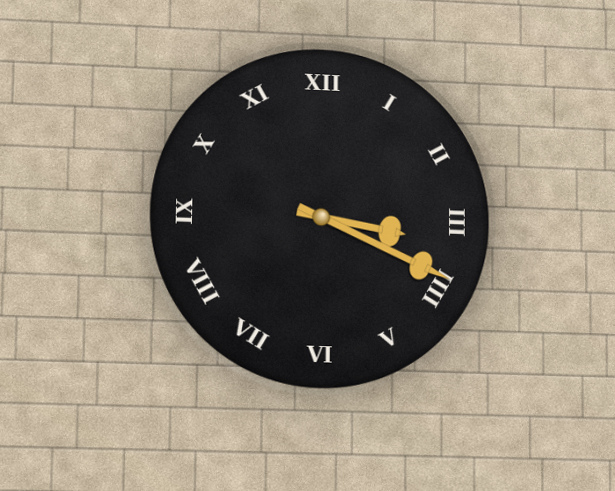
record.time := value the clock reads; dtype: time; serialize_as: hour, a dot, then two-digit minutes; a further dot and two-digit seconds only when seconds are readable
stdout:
3.19
